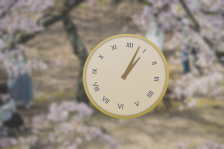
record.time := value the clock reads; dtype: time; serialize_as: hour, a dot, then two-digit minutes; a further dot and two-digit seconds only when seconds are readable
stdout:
1.03
